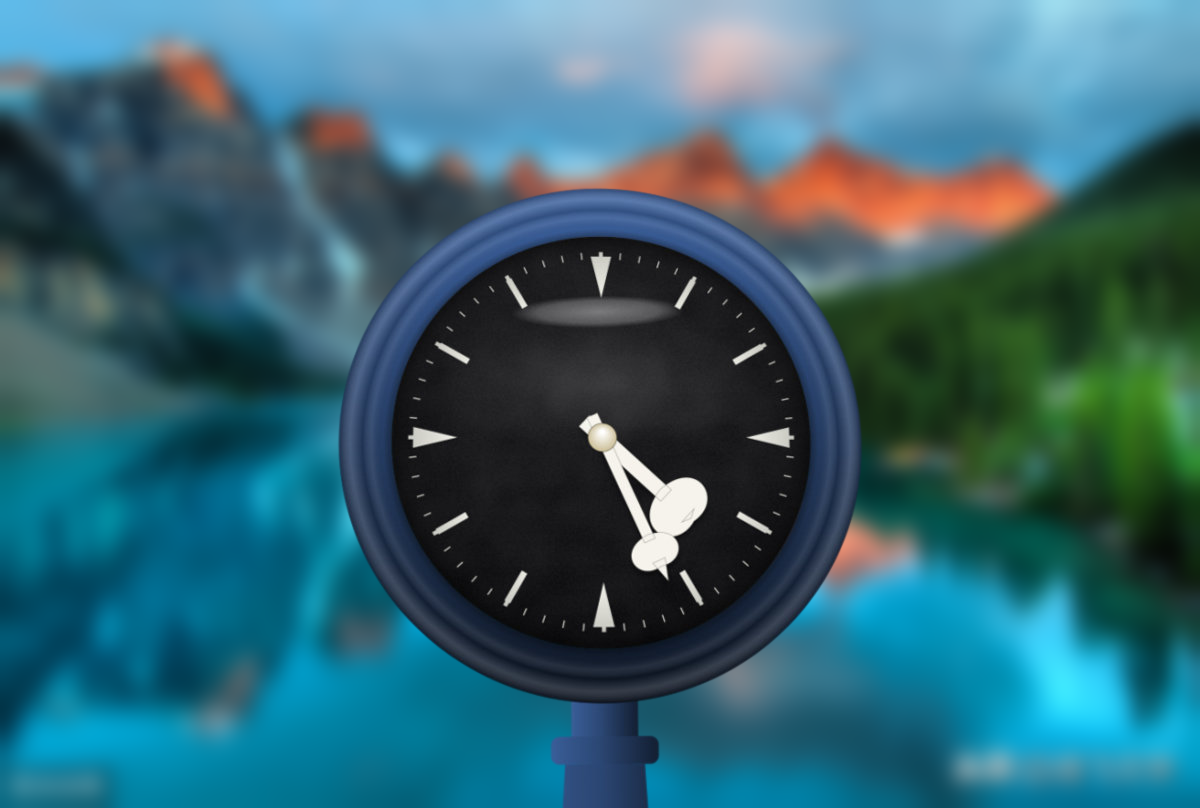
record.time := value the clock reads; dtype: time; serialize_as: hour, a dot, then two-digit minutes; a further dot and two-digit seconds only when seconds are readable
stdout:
4.26
